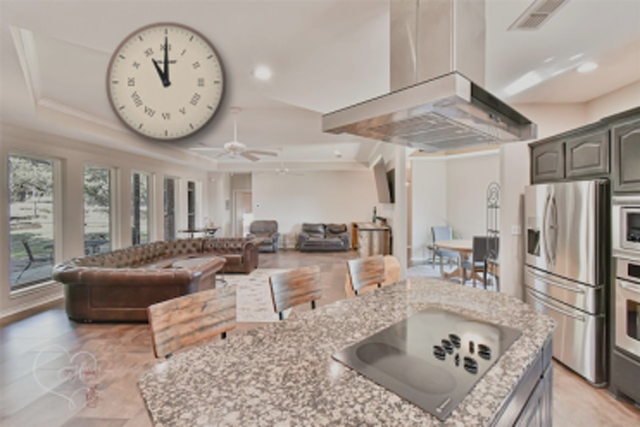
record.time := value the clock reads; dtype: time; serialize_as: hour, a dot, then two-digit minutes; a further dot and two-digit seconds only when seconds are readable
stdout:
11.00
